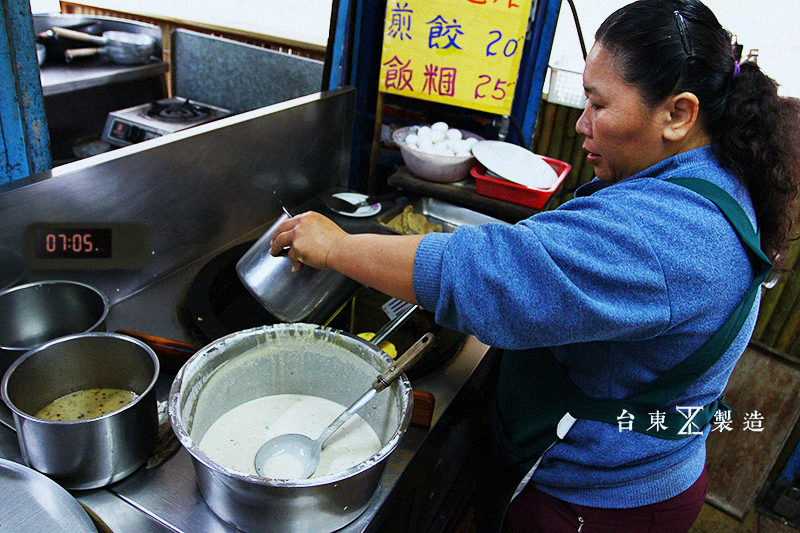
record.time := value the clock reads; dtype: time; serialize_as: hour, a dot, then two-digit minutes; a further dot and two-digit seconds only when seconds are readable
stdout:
7.05
